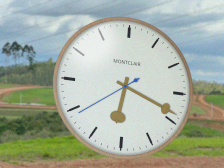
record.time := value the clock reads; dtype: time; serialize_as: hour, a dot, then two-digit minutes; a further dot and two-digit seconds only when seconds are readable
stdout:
6.18.39
